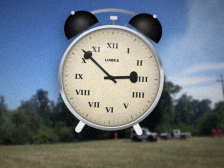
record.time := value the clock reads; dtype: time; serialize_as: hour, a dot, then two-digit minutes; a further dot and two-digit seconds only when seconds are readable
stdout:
2.52
